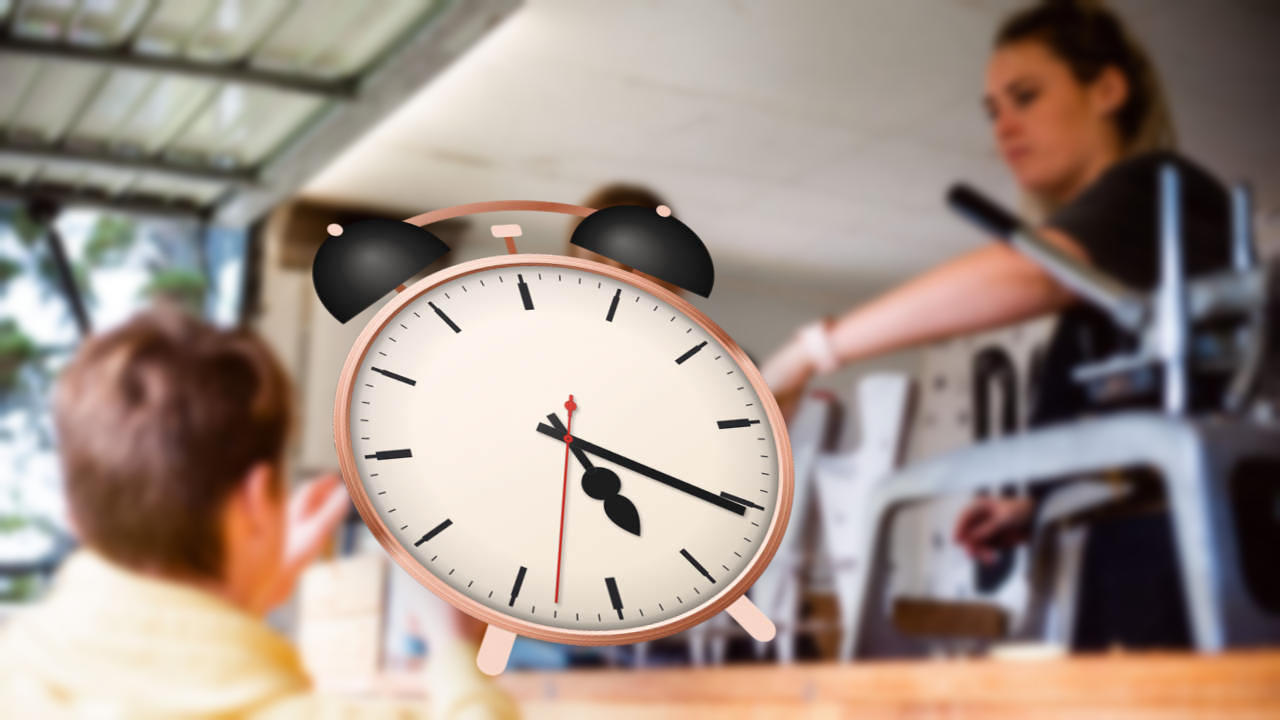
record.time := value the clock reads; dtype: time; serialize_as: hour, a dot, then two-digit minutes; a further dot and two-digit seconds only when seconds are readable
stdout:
5.20.33
